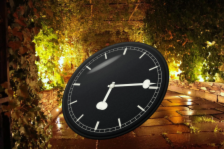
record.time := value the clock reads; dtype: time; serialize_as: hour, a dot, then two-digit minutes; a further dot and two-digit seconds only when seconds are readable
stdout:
6.14
